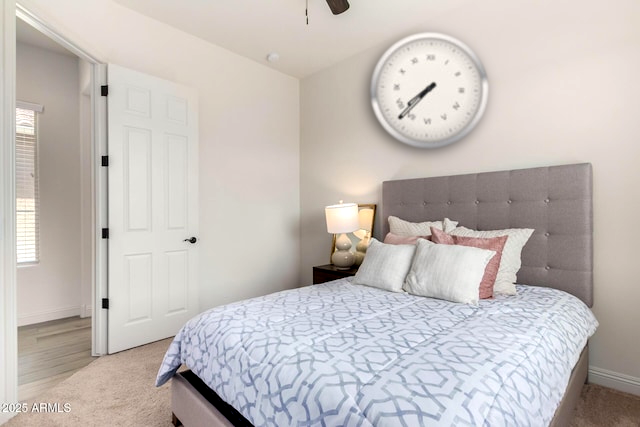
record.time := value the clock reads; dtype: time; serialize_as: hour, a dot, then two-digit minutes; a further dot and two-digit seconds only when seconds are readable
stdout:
7.37
